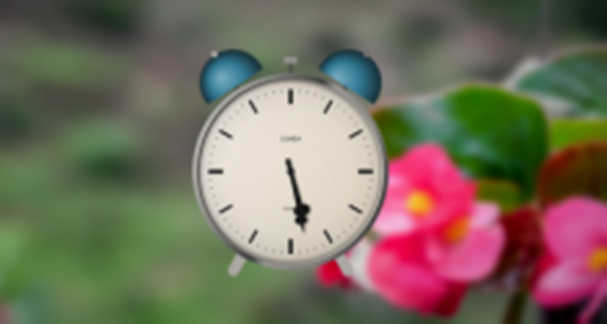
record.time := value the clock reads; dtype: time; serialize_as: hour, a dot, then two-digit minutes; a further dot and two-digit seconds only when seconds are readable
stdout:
5.28
